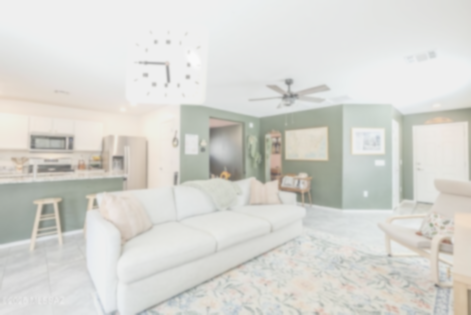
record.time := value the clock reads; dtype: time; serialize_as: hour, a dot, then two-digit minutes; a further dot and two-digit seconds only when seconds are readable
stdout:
5.45
